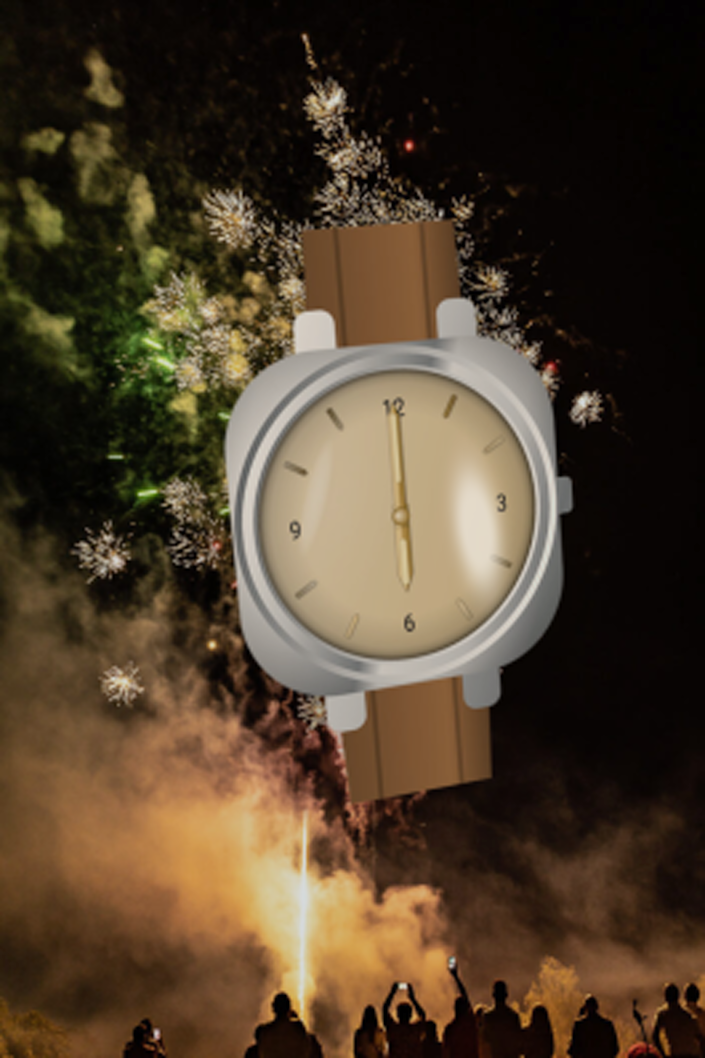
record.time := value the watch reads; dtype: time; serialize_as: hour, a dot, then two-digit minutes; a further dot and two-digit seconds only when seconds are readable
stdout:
6.00
